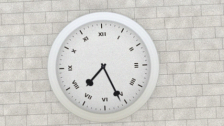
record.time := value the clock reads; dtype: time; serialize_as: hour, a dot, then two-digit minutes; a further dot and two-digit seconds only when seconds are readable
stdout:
7.26
